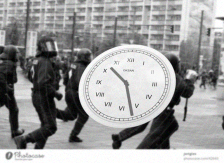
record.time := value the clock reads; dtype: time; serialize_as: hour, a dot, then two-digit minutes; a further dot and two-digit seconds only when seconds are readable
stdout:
10.27
